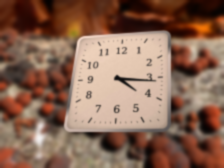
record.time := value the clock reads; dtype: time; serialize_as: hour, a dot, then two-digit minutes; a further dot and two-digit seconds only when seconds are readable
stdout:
4.16
